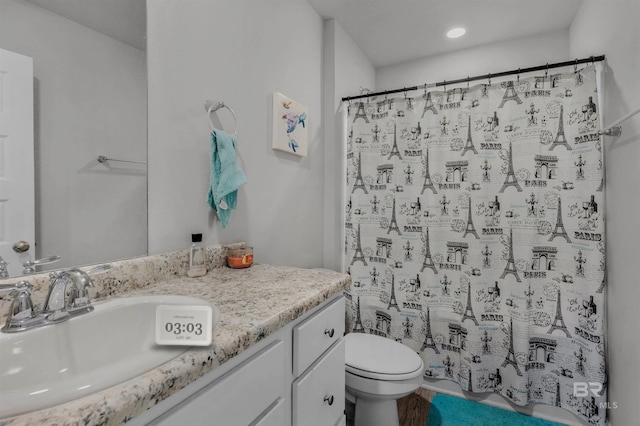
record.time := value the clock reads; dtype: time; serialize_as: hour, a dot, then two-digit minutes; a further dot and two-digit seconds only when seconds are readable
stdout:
3.03
